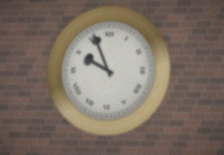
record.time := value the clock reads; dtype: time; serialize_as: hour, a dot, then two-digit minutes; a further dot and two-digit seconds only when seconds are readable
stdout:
9.56
